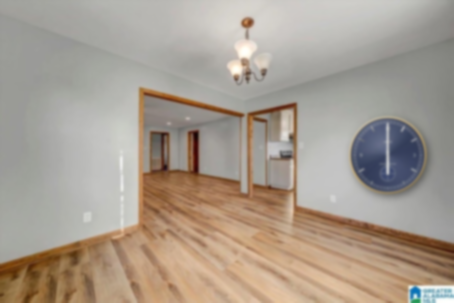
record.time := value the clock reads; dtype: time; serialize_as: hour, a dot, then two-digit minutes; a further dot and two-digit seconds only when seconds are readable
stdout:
6.00
